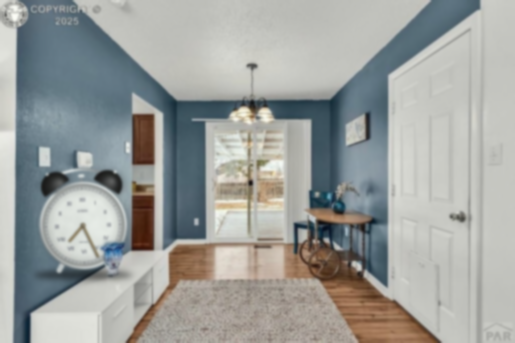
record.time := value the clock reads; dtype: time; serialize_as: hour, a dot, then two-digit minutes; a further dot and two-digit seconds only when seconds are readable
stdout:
7.26
